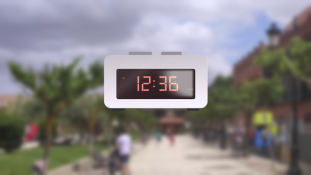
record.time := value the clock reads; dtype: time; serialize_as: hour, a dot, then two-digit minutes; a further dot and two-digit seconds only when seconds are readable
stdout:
12.36
